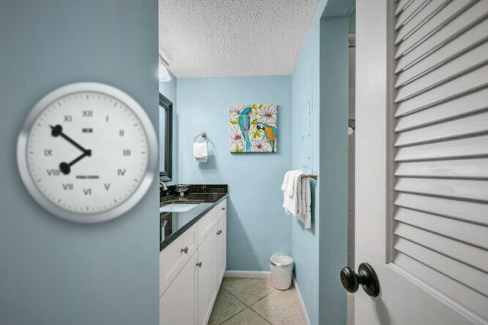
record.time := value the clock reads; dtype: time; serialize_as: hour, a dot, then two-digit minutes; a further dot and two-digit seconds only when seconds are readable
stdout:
7.51
